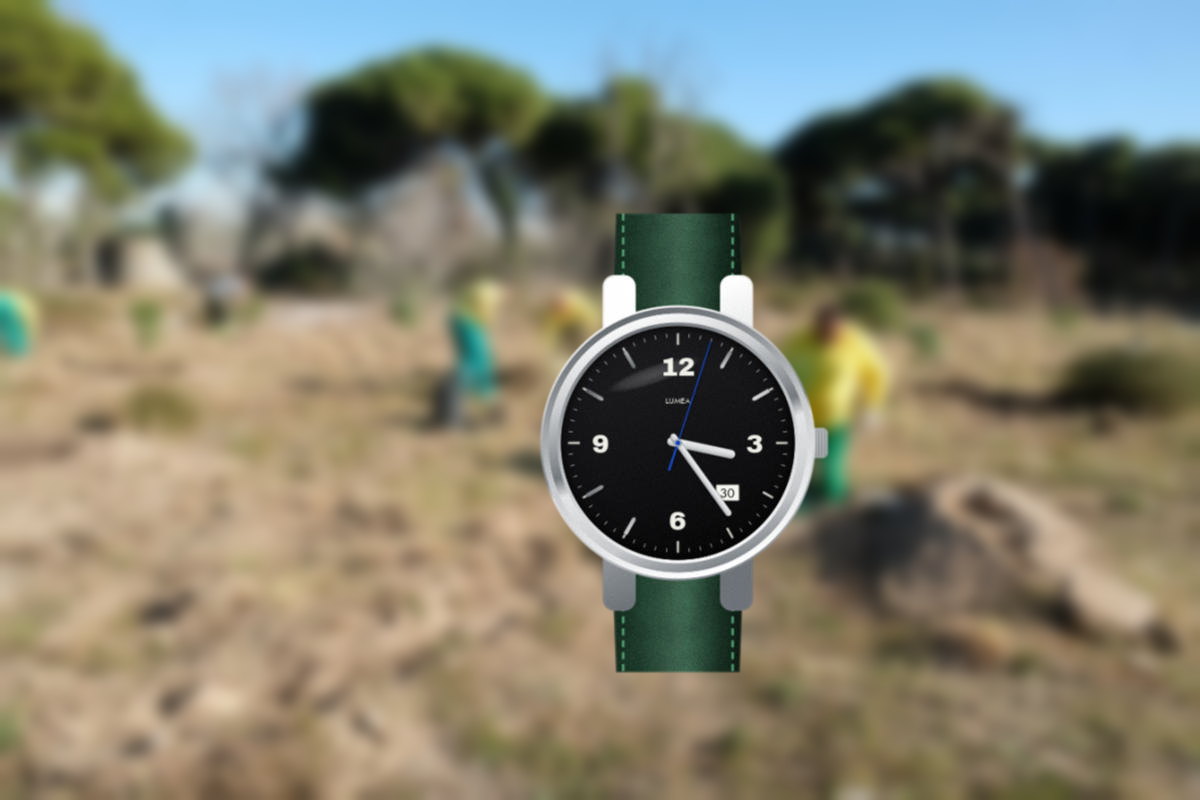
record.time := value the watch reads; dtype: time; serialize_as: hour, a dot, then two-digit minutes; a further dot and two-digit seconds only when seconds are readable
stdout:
3.24.03
